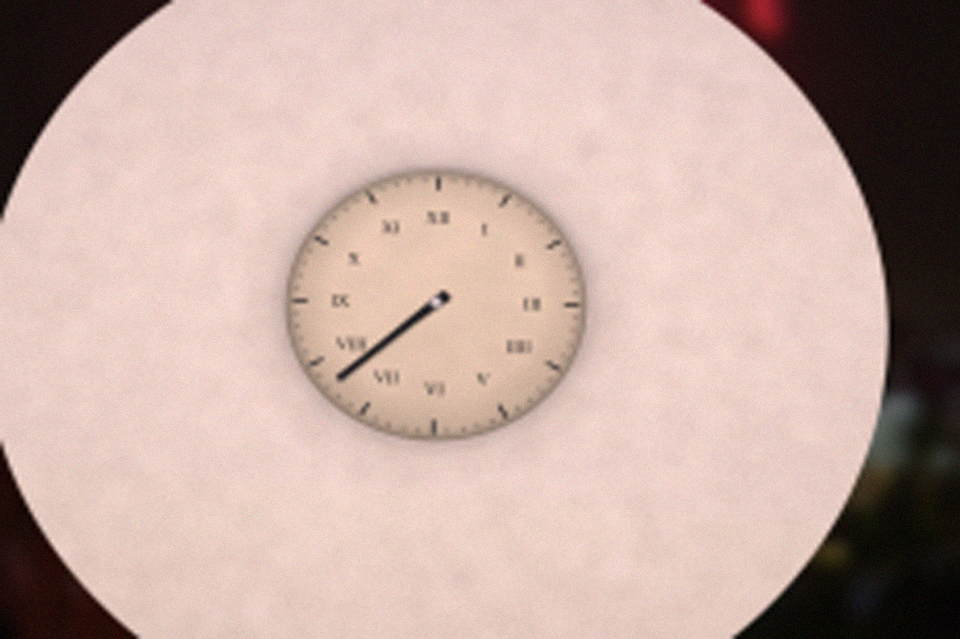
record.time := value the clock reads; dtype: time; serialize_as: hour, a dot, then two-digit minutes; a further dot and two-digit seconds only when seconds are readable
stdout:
7.38
